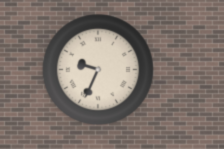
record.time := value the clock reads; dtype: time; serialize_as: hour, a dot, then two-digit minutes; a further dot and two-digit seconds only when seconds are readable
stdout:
9.34
